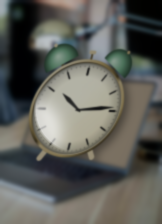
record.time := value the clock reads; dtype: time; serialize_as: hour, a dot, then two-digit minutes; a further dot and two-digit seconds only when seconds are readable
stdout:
10.14
